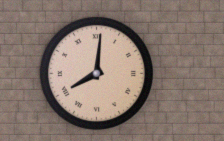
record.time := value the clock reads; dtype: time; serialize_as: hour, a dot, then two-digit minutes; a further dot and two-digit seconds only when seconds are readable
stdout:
8.01
